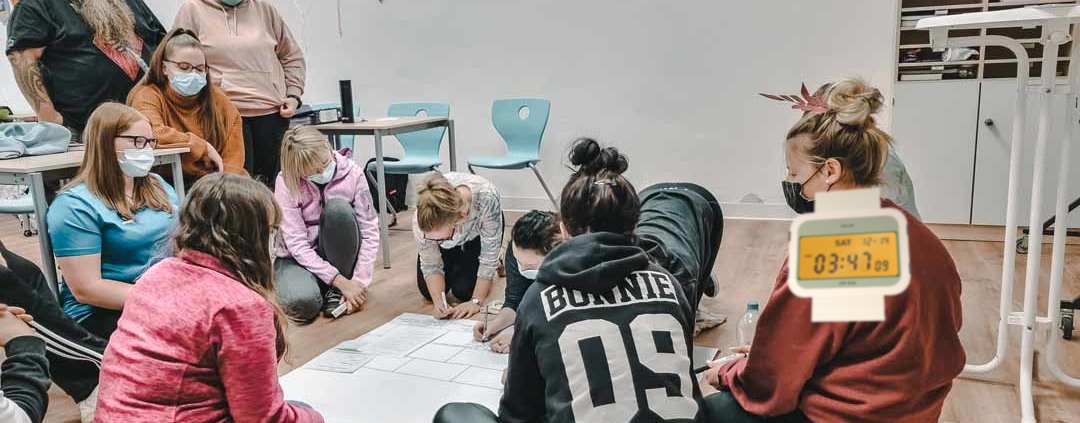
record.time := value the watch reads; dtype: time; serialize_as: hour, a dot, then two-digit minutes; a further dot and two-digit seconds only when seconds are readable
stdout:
3.47
